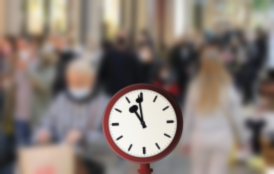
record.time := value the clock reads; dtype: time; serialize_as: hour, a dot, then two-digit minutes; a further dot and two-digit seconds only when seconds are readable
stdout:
10.59
